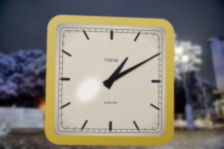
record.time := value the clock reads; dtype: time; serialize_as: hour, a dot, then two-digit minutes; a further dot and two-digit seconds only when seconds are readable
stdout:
1.10
